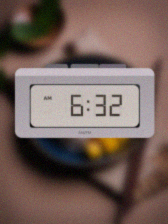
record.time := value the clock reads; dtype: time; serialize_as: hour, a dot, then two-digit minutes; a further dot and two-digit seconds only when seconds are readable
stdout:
6.32
